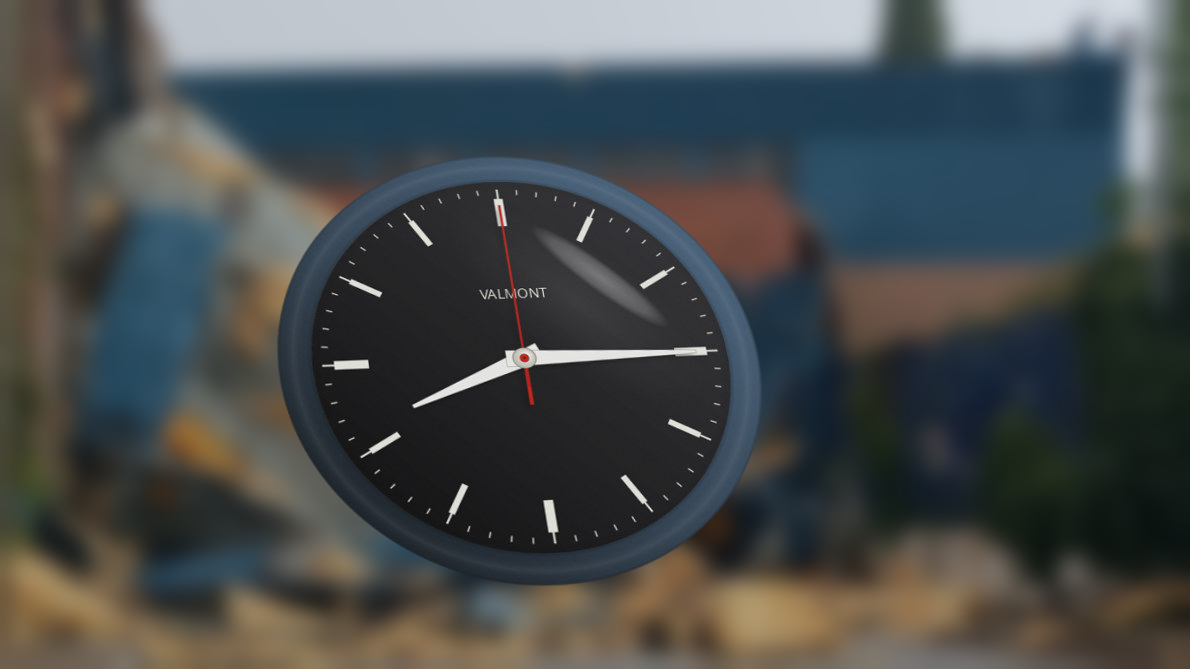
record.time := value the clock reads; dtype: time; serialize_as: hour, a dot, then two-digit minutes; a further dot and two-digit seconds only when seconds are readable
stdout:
8.15.00
